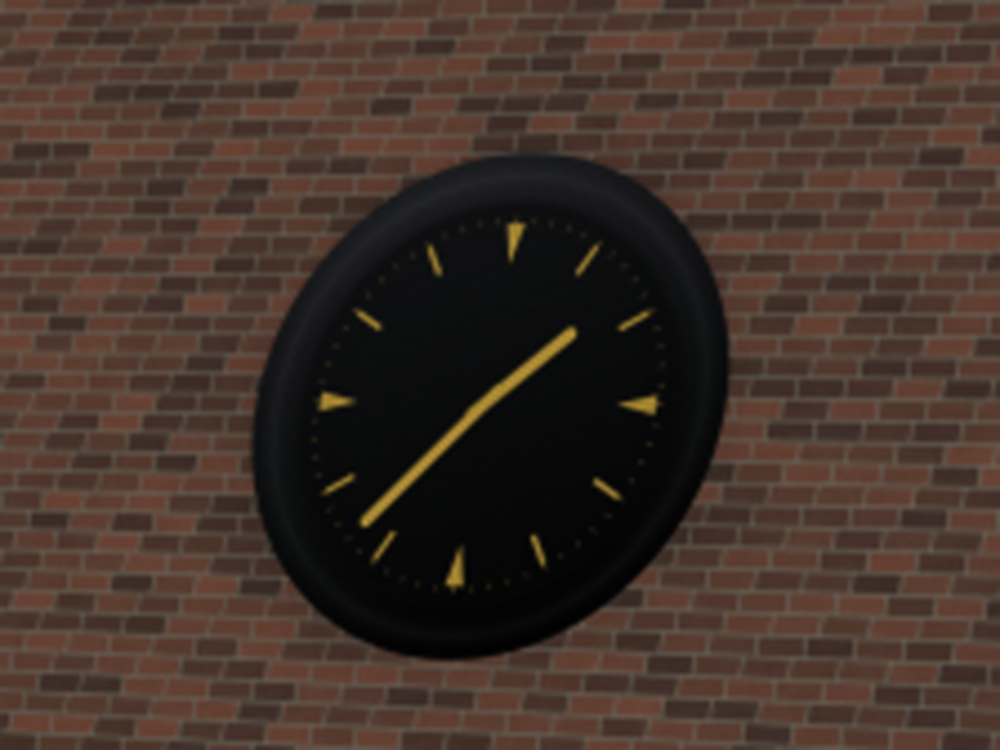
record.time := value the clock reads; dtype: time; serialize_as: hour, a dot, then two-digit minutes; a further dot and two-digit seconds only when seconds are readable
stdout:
1.37
